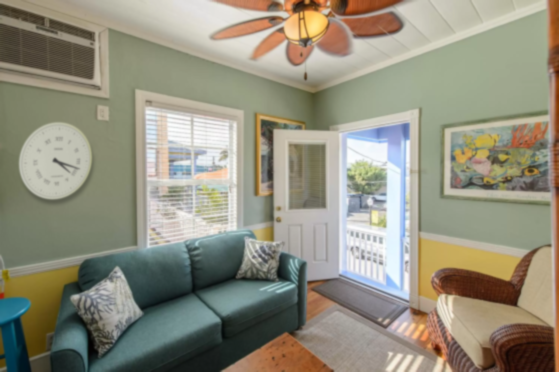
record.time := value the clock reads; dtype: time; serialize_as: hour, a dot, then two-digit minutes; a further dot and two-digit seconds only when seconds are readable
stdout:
4.18
